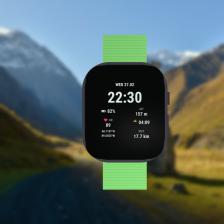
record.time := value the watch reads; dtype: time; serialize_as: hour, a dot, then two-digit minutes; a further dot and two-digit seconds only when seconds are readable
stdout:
22.30
